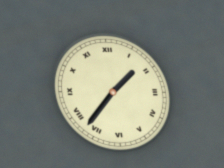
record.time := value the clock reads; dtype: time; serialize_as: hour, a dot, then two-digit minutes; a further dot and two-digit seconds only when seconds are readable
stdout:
1.37
